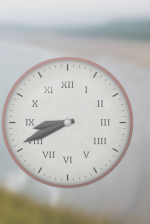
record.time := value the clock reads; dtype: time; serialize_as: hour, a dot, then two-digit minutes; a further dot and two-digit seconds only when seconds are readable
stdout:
8.41
